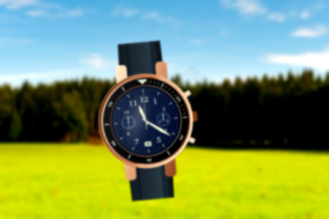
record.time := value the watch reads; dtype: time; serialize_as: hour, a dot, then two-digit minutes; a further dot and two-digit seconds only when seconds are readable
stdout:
11.21
